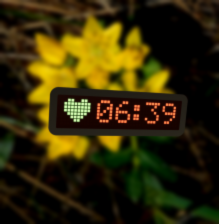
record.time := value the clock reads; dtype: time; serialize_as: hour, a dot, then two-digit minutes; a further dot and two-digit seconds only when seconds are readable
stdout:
6.39
